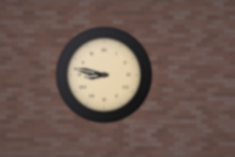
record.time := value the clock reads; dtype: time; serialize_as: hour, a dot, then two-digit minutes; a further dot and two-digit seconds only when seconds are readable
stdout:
8.47
